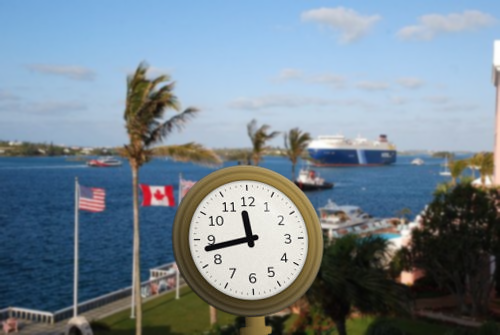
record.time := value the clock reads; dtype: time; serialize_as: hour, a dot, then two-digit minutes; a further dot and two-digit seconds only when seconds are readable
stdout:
11.43
